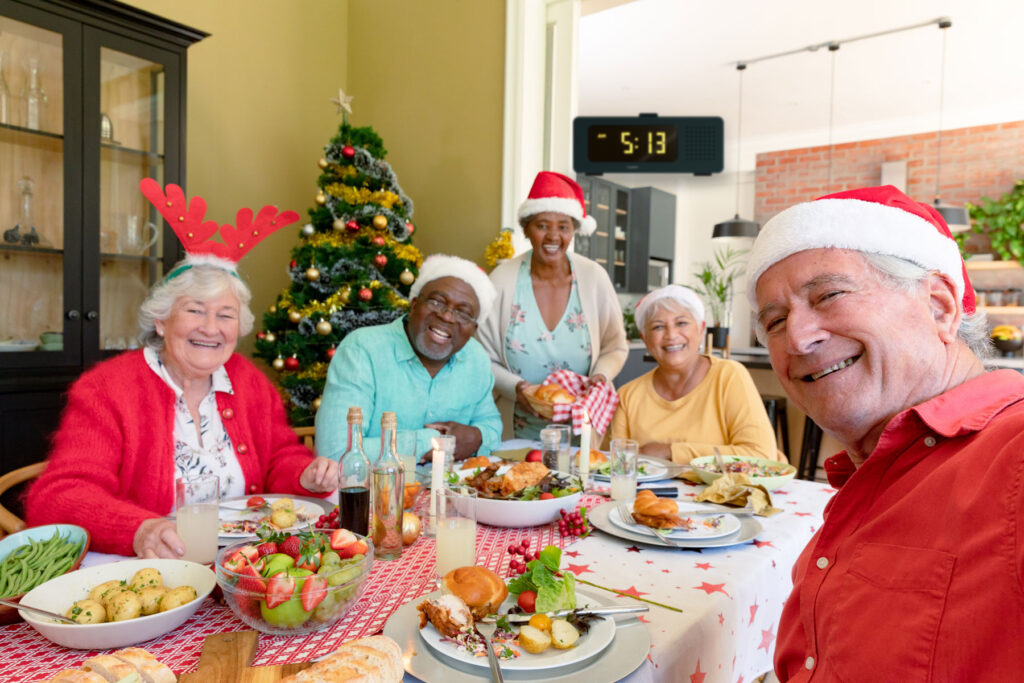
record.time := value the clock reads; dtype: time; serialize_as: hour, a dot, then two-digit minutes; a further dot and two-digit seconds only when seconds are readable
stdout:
5.13
